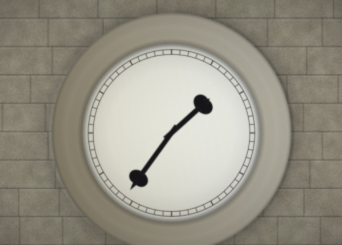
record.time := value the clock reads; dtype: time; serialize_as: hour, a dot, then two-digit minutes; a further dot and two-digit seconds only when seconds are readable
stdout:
1.36
